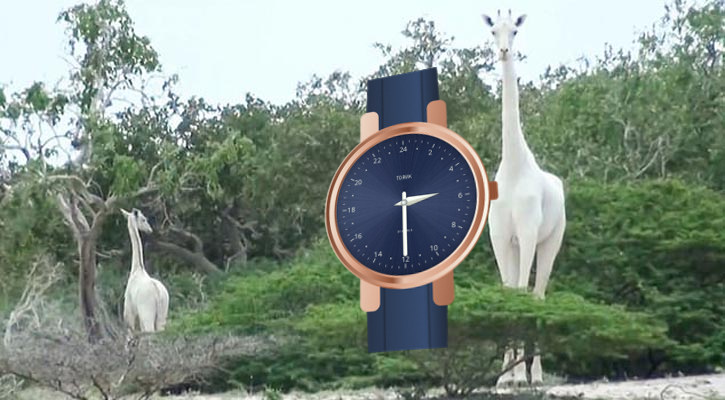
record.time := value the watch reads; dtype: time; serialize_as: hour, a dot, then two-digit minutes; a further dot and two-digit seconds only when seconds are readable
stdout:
5.30
